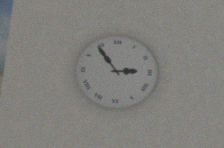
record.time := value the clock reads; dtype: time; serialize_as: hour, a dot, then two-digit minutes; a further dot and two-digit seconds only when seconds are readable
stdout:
2.54
